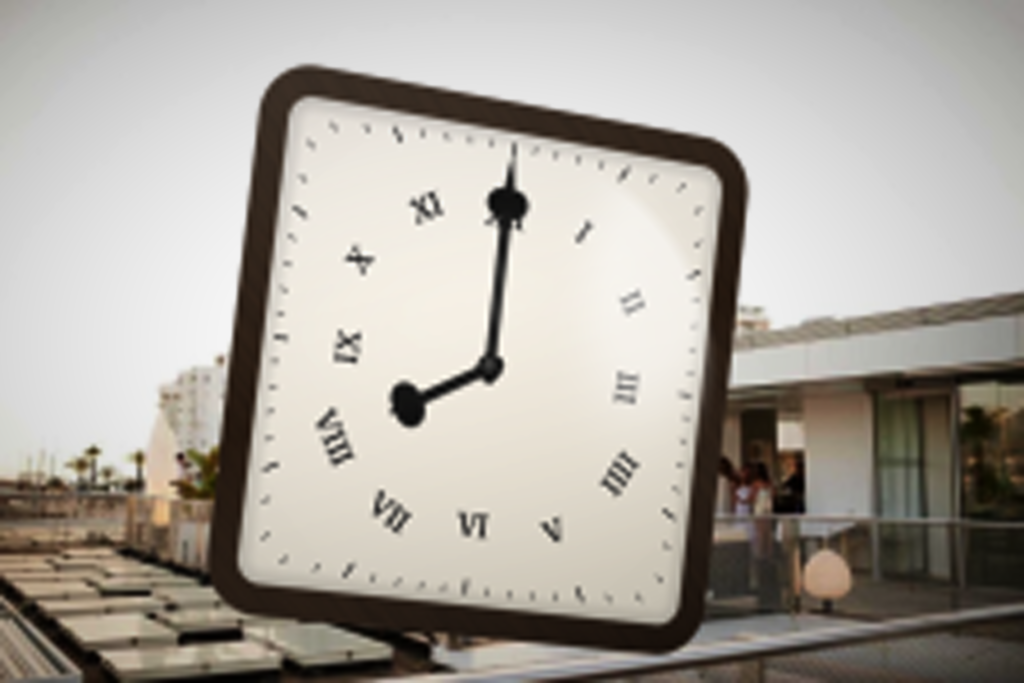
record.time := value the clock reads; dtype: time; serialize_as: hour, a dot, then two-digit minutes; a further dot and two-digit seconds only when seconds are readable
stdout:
8.00
